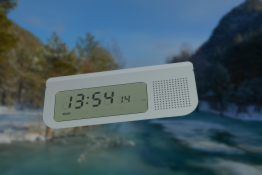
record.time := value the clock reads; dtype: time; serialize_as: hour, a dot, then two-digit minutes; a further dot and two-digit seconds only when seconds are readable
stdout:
13.54.14
